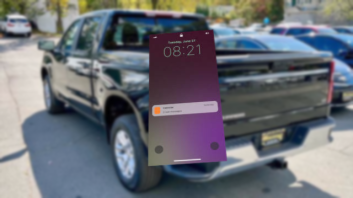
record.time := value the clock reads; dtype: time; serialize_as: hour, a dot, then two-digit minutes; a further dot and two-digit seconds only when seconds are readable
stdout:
8.21
